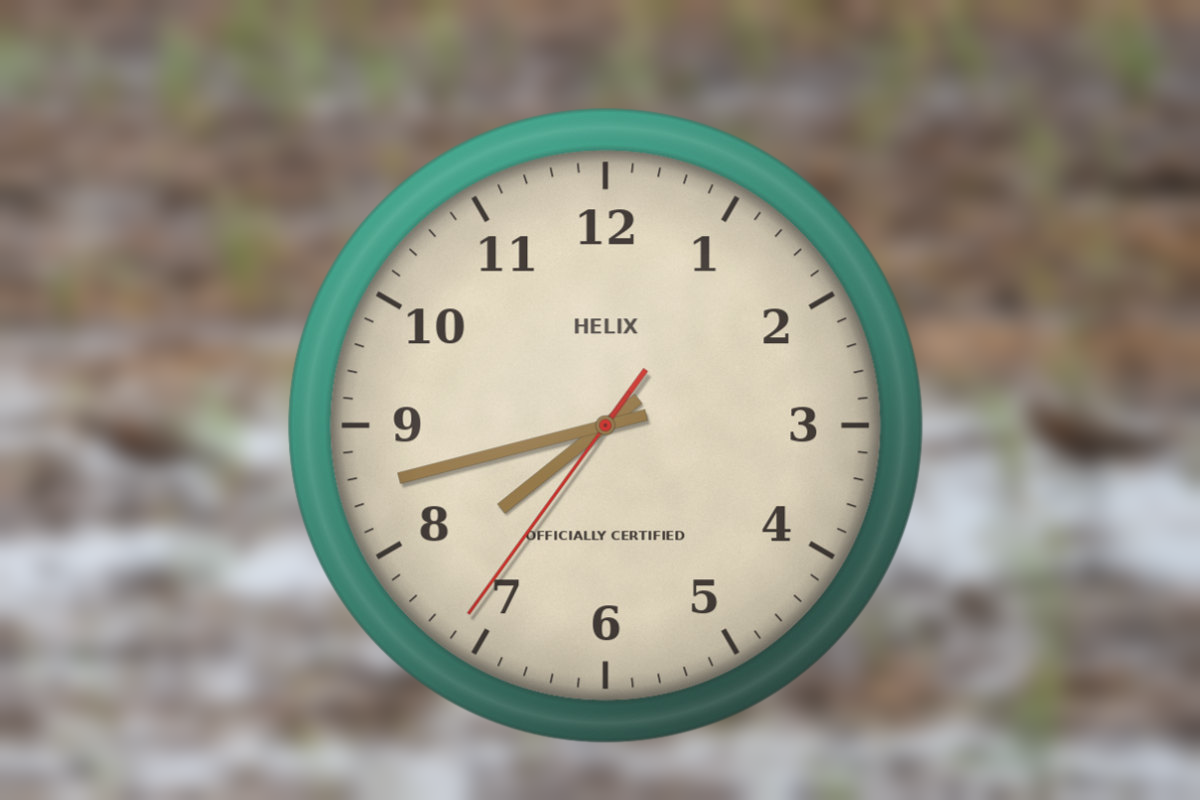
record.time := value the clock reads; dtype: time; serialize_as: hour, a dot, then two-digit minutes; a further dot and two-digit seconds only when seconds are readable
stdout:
7.42.36
